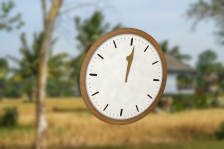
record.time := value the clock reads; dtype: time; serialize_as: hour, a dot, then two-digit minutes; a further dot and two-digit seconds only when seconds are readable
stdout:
12.01
